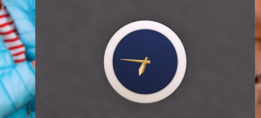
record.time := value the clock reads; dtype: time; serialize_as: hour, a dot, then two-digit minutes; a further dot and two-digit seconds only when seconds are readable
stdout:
6.46
